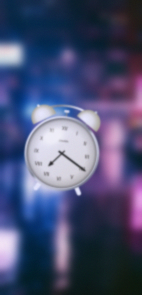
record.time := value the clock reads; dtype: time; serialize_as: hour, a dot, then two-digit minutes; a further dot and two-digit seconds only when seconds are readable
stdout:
7.20
